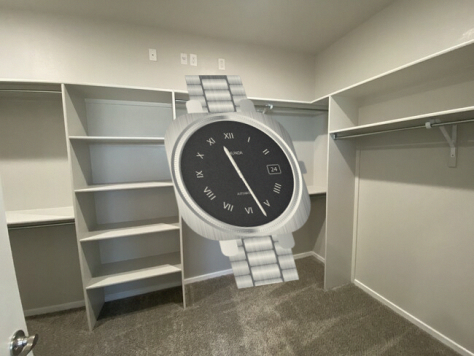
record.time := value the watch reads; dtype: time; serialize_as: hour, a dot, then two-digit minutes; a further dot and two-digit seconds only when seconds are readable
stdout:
11.27
